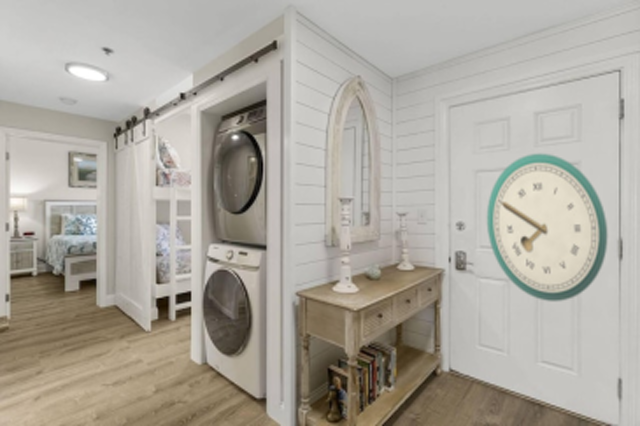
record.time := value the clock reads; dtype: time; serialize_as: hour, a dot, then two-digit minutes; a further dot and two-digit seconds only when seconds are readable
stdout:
7.50
